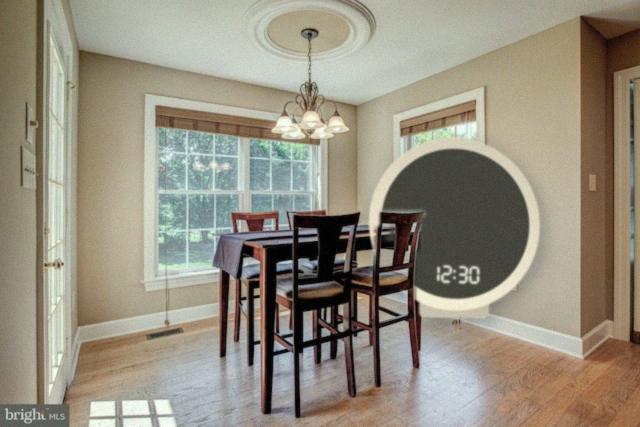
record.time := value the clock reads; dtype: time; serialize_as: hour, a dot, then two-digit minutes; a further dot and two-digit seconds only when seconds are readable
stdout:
12.30
